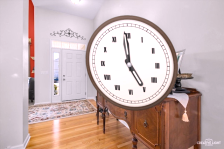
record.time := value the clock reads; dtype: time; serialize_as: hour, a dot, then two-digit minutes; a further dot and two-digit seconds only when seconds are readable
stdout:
4.59
